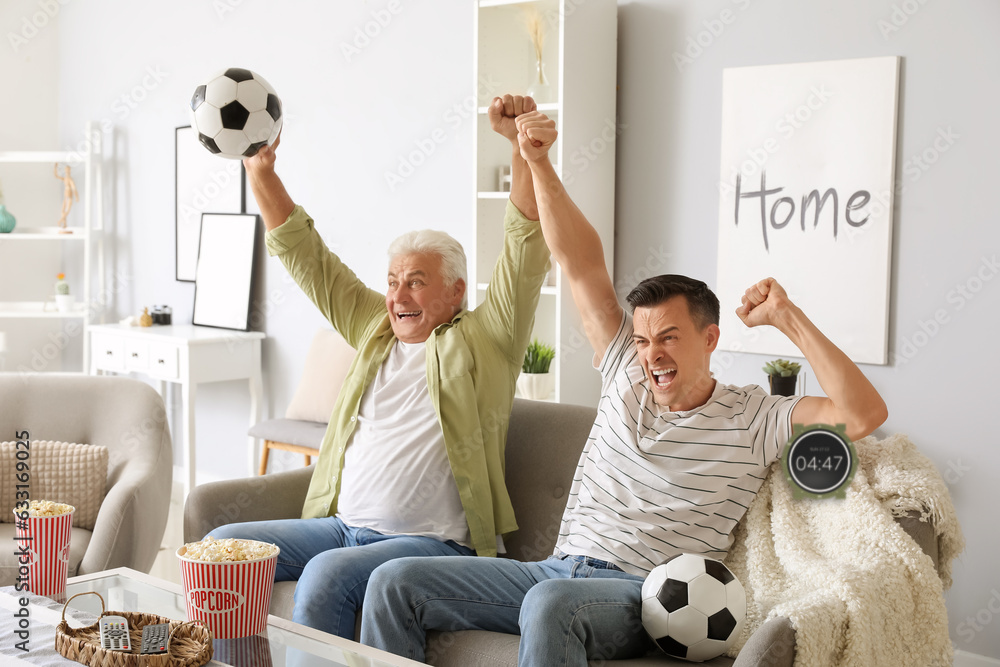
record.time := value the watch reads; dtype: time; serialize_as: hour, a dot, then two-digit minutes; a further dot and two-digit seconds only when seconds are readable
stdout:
4.47
